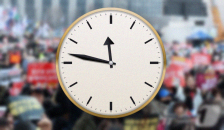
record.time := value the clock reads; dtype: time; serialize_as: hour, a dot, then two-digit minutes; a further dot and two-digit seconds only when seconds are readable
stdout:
11.47
